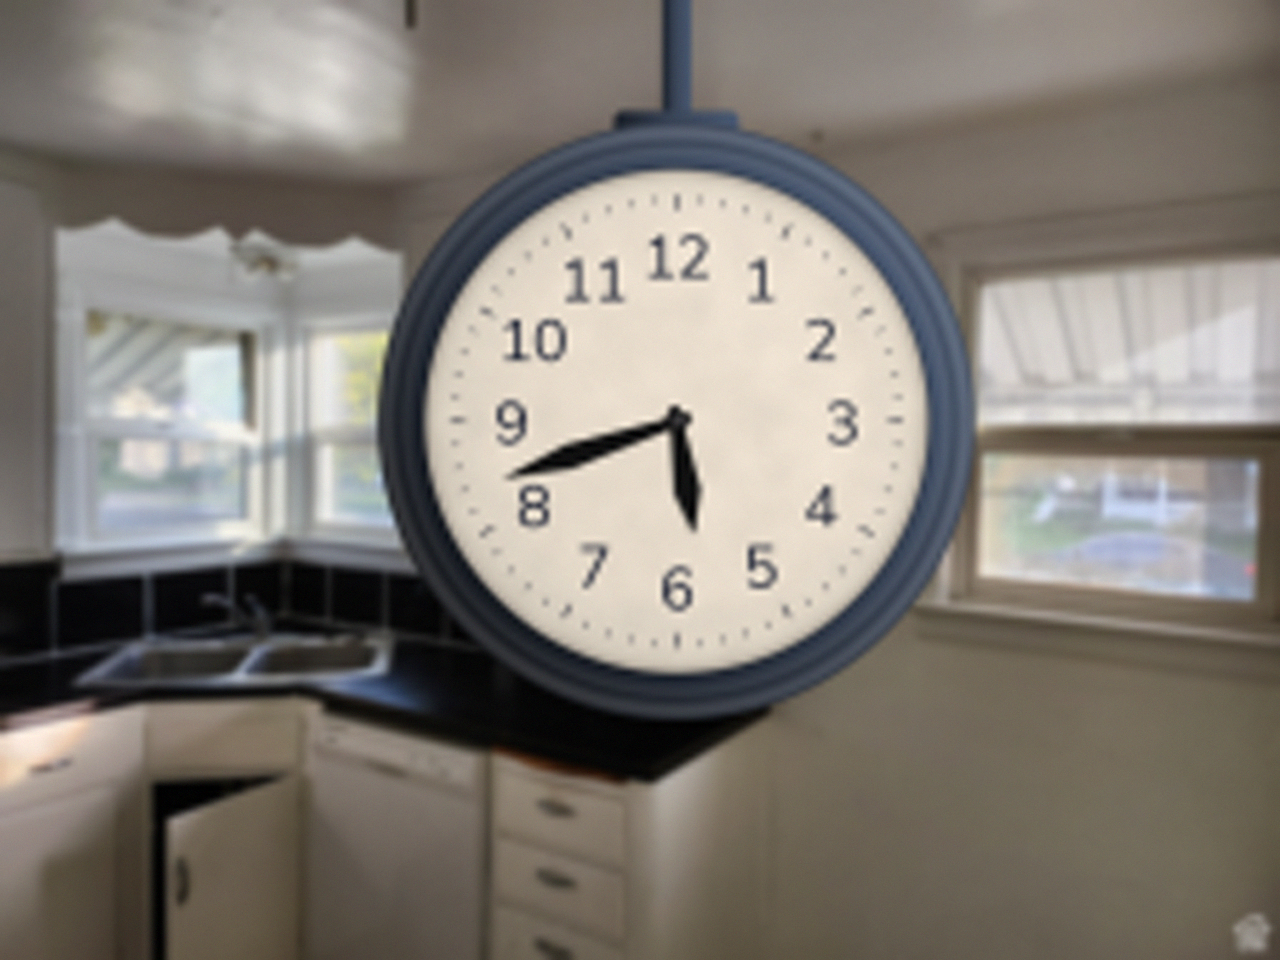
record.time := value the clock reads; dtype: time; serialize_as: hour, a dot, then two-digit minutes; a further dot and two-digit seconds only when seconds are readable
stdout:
5.42
